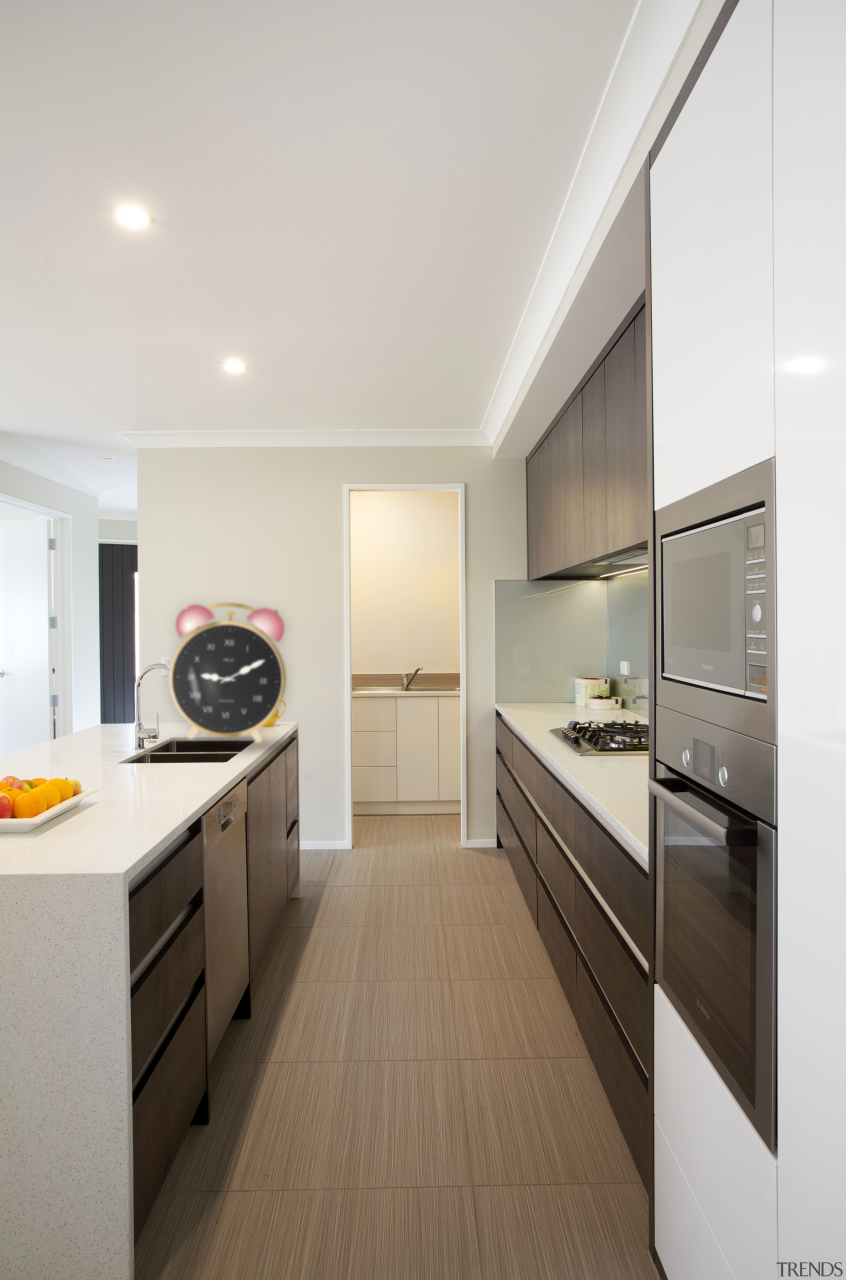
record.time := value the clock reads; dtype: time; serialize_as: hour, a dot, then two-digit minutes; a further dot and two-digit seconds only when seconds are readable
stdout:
9.10
